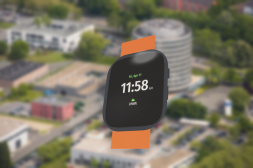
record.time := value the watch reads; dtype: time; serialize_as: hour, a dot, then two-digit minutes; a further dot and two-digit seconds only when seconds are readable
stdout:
11.58
